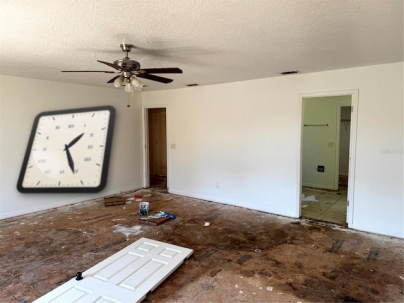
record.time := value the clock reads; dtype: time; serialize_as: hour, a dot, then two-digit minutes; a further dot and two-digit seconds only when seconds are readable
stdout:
1.26
